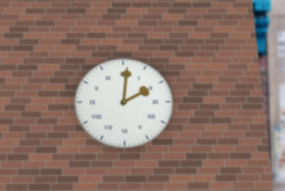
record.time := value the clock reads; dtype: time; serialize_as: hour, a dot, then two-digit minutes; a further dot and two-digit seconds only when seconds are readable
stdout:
2.01
